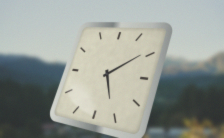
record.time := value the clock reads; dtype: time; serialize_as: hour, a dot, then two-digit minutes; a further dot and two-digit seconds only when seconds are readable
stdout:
5.09
